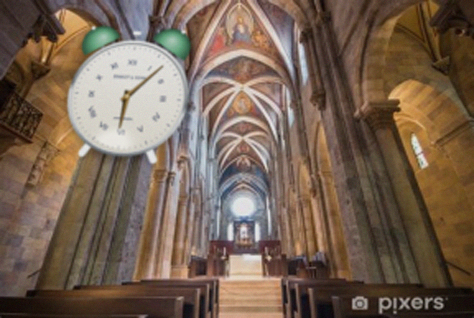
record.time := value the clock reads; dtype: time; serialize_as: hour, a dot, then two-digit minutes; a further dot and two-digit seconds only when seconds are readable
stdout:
6.07
